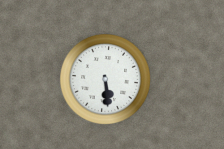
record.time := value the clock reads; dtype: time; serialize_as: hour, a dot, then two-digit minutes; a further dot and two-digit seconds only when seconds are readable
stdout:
5.28
